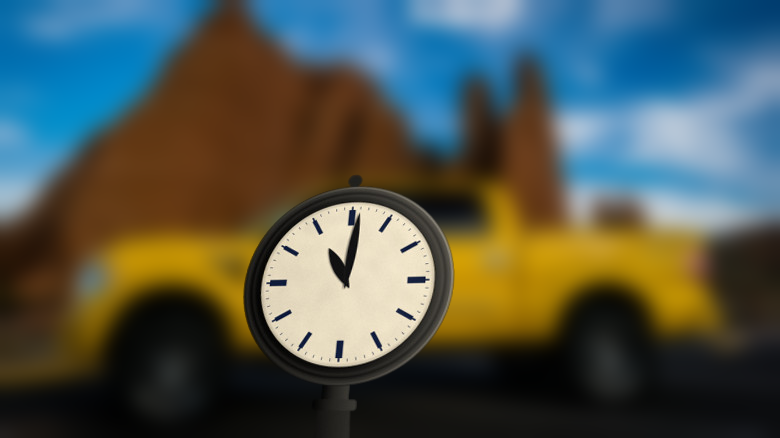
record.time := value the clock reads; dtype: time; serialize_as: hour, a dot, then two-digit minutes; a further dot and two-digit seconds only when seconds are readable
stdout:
11.01
